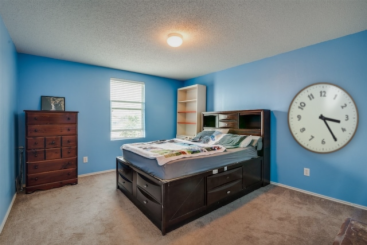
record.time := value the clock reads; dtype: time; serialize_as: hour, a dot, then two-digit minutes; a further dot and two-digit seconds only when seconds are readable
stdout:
3.25
